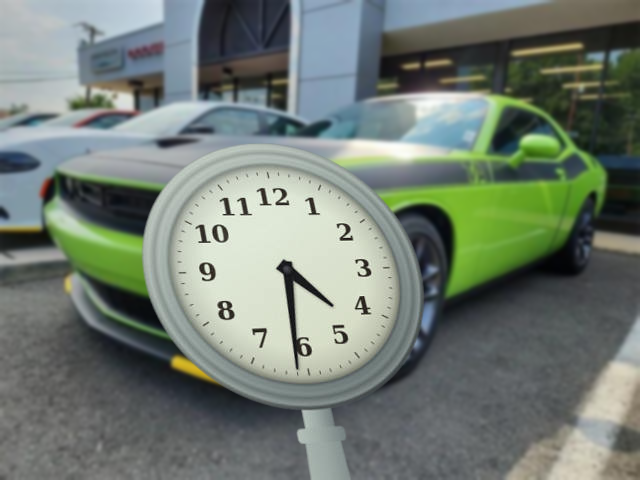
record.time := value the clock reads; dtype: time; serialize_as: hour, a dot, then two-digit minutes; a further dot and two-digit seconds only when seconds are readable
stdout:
4.31
